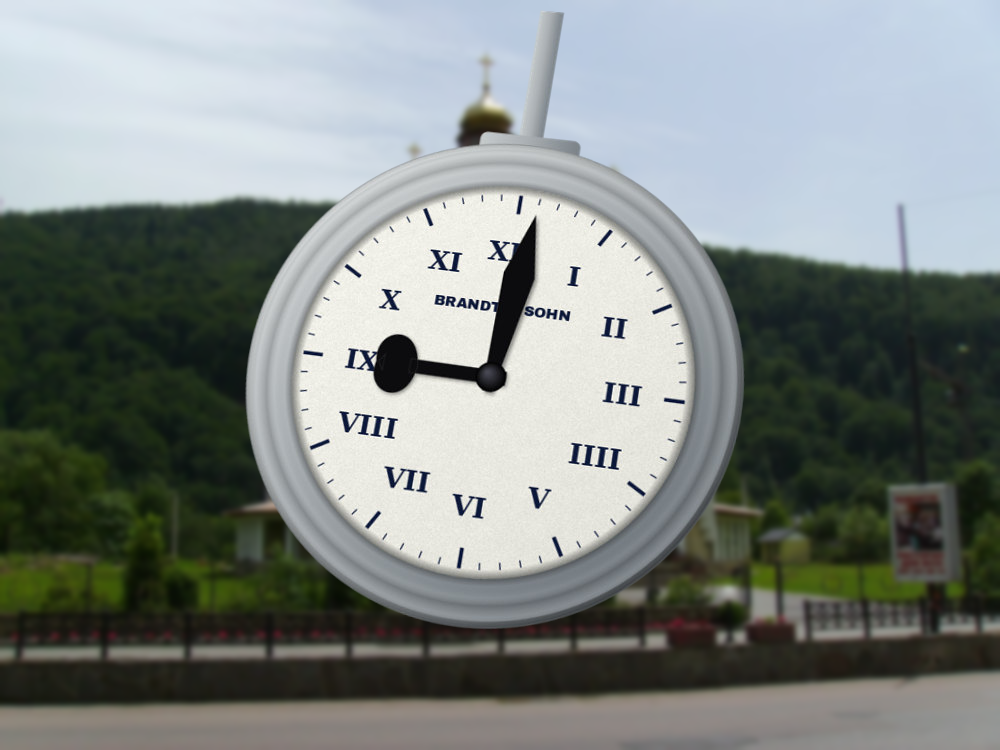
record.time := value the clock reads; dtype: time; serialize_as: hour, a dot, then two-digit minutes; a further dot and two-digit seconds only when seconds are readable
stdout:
9.01
